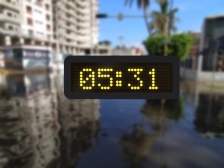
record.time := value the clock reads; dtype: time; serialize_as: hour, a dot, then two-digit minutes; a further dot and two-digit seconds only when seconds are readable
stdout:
5.31
